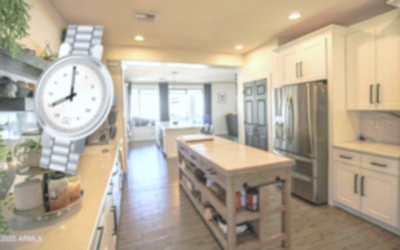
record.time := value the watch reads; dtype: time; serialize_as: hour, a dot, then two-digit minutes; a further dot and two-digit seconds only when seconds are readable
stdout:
7.59
